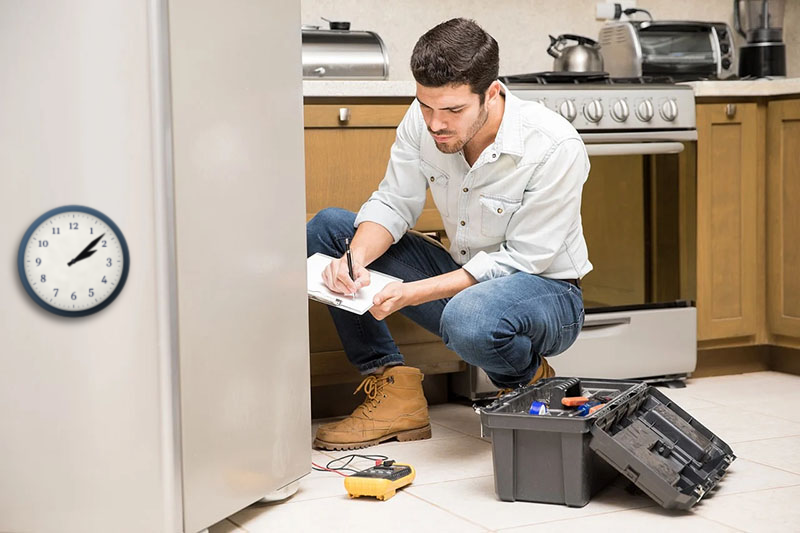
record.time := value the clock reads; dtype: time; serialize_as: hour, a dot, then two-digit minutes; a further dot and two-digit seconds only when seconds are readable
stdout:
2.08
